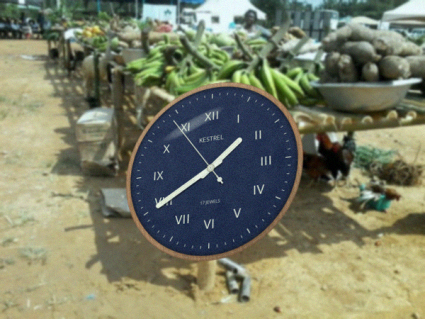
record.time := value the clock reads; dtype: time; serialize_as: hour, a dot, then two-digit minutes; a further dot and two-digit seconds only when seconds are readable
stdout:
1.39.54
